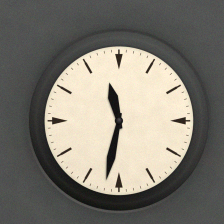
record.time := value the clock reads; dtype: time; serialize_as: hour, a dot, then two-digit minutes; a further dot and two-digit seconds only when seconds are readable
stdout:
11.32
